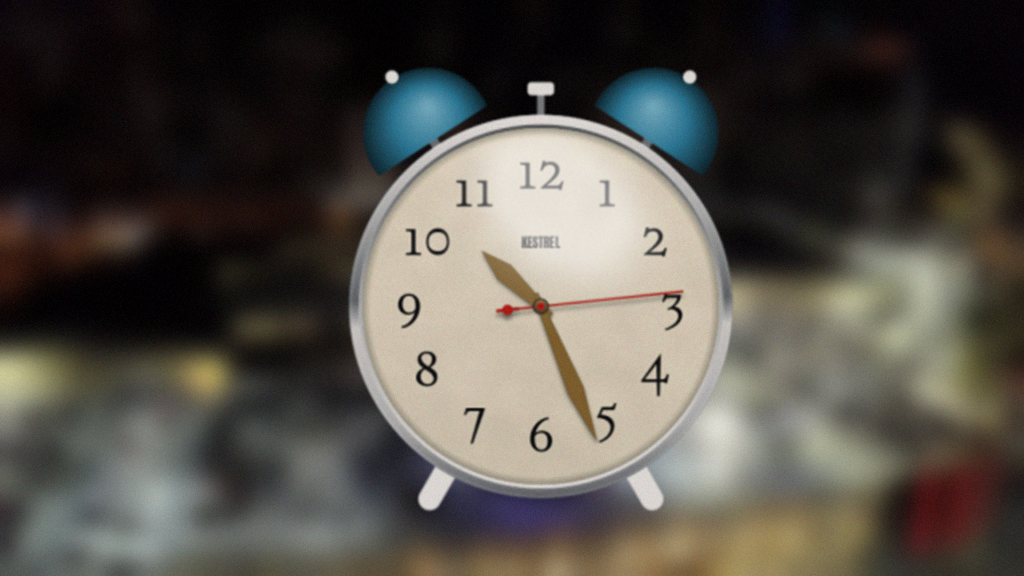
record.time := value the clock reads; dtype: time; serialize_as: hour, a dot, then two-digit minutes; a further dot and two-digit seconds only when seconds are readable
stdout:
10.26.14
